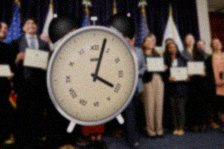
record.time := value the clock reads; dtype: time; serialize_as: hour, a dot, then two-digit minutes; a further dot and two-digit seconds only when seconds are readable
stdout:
4.03
